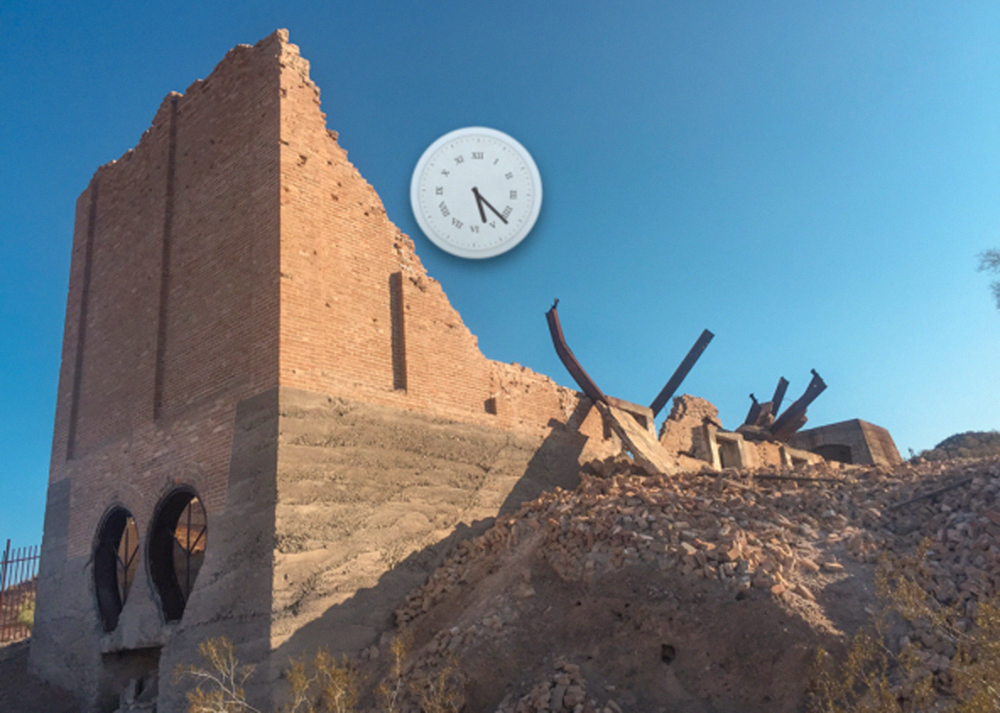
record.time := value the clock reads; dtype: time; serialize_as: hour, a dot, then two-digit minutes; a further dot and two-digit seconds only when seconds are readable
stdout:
5.22
